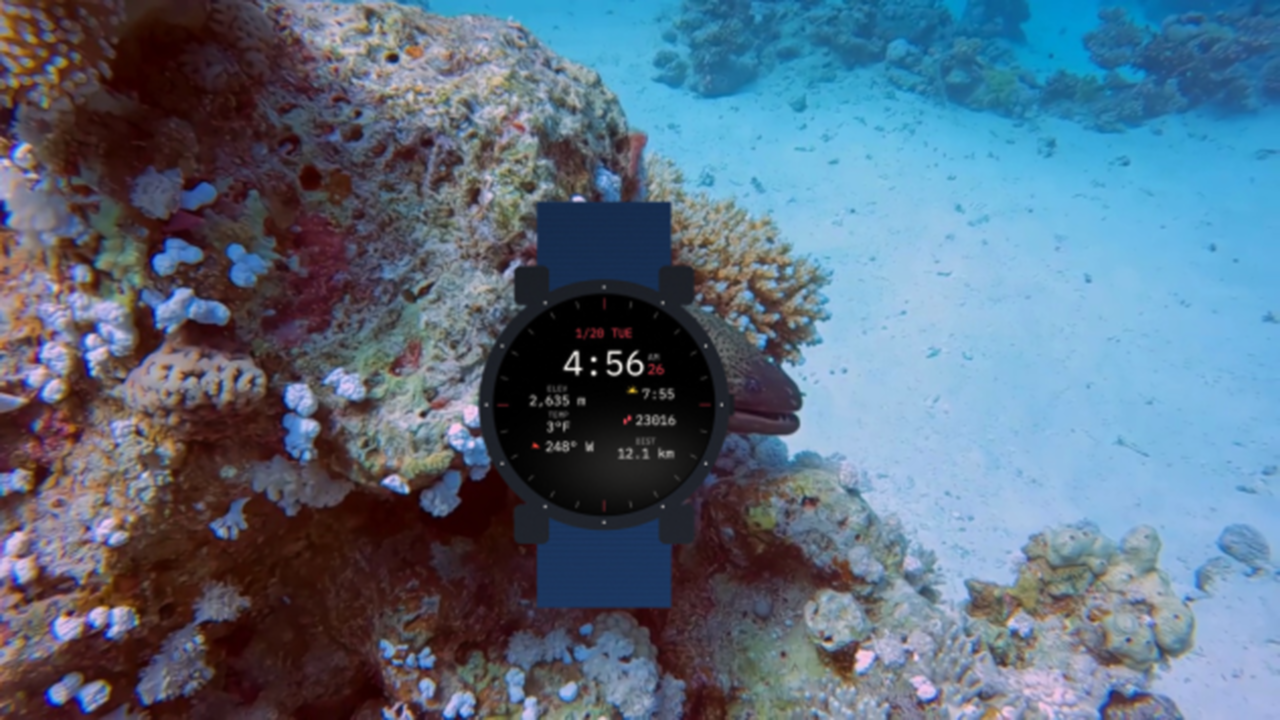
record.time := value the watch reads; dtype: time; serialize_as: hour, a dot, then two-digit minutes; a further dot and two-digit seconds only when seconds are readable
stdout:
4.56
